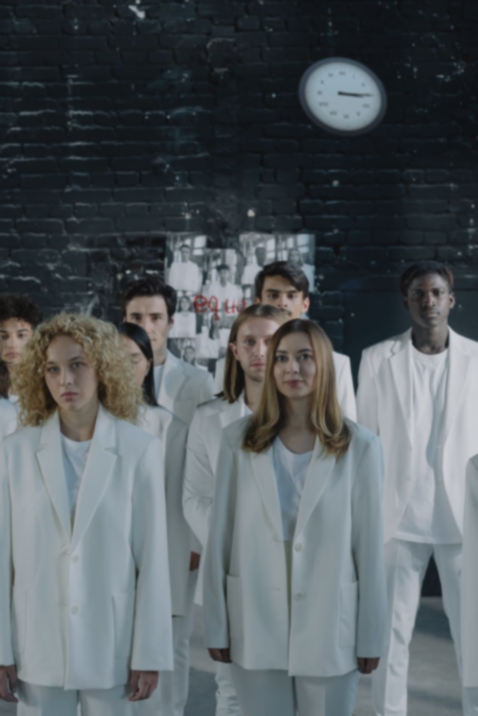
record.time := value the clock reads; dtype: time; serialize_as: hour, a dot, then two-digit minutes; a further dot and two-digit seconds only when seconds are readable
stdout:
3.15
